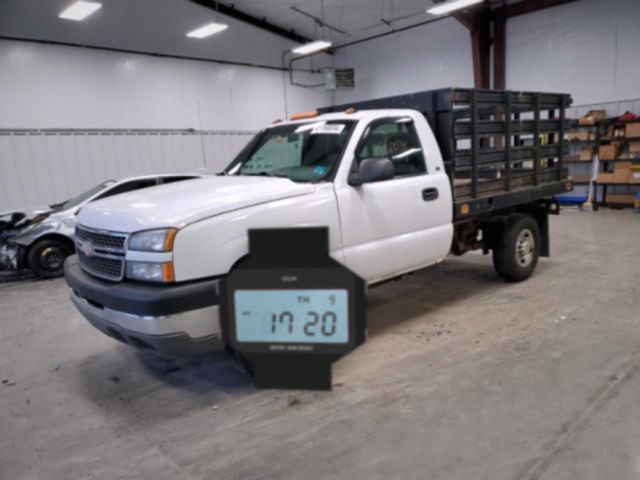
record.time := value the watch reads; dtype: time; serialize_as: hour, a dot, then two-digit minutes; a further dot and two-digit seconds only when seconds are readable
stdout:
17.20
